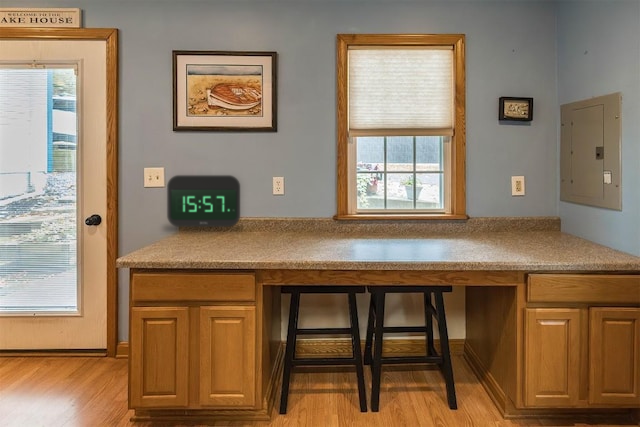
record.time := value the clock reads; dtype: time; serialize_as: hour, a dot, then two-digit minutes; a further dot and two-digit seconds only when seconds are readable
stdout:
15.57
